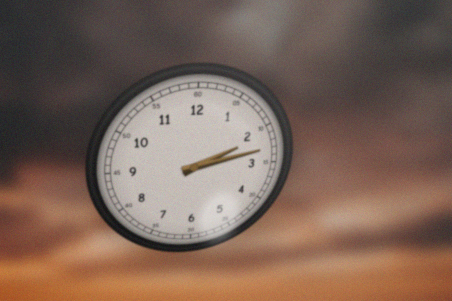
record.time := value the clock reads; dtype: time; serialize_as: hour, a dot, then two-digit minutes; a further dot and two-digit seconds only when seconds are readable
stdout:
2.13
